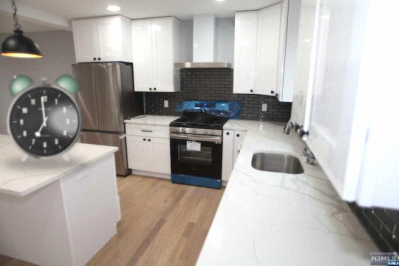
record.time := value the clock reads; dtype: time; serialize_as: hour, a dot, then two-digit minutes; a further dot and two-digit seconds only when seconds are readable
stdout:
6.59
